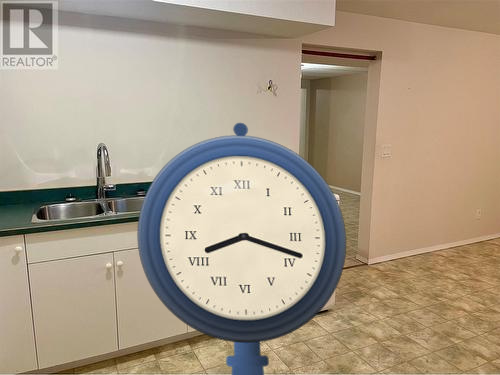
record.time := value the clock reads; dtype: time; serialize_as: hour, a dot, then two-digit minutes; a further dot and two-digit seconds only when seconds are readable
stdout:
8.18
